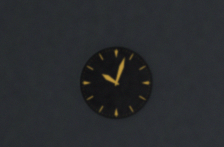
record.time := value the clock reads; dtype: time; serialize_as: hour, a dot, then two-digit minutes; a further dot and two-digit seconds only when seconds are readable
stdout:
10.03
